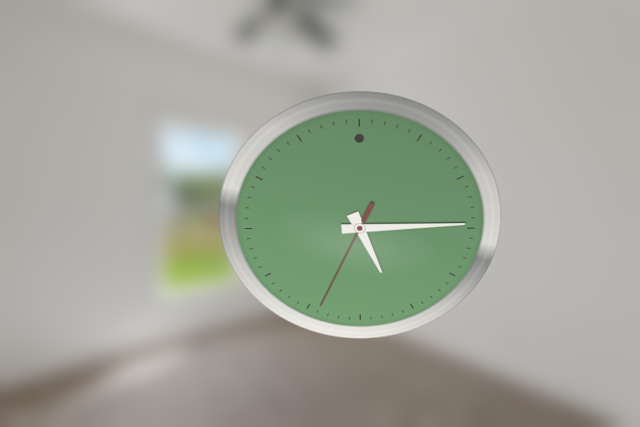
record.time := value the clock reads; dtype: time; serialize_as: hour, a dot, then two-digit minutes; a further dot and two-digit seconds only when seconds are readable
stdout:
5.14.34
